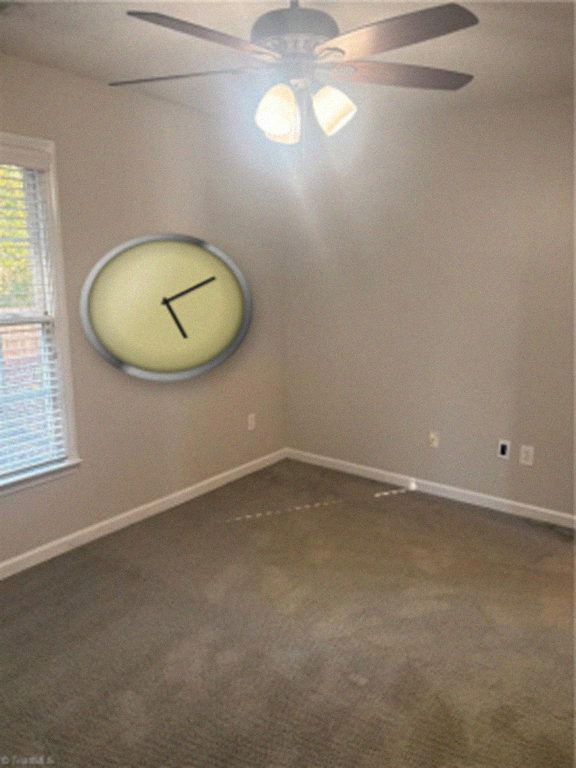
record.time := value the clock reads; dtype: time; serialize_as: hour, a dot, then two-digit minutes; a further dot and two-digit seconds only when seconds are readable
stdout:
5.10
